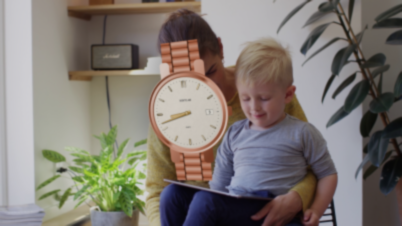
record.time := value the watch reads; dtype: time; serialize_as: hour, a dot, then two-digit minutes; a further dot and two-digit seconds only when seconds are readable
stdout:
8.42
